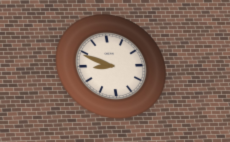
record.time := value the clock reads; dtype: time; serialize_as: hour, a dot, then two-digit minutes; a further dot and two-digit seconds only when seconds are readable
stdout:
8.49
